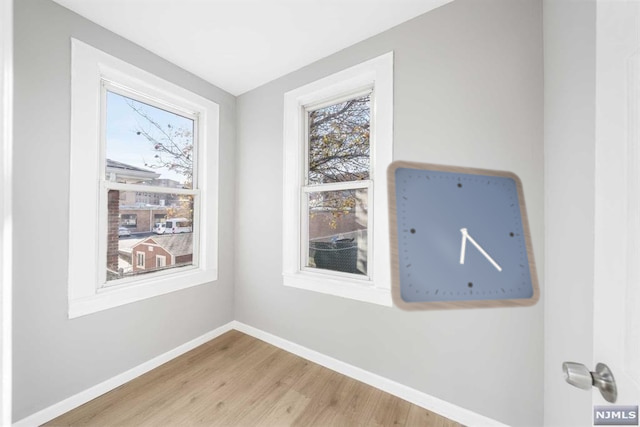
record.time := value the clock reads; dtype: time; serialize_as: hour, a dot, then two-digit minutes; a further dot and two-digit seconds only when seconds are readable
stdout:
6.23
